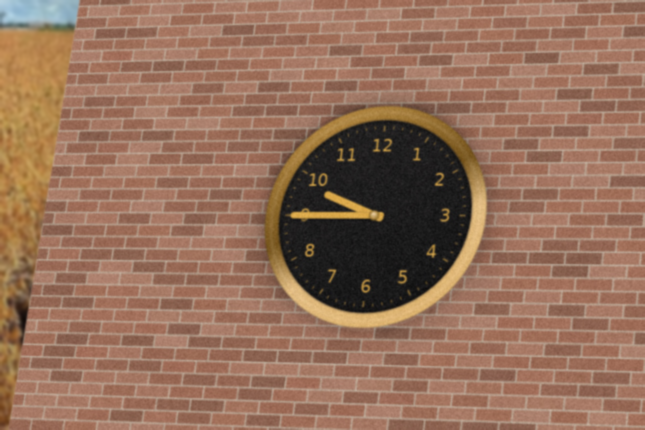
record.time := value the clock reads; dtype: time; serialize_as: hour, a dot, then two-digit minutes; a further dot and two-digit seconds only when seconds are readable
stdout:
9.45
